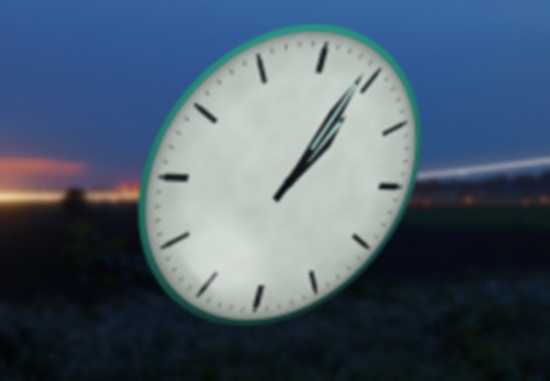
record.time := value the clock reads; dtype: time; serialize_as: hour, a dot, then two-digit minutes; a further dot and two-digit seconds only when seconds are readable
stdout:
1.04
